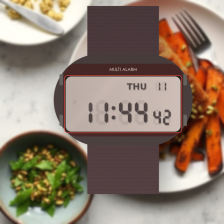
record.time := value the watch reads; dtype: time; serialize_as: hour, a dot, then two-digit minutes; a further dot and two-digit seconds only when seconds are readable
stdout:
11.44.42
